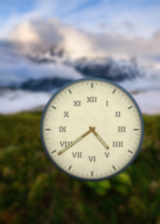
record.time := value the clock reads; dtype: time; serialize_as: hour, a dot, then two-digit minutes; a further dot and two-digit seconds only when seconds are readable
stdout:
4.39
